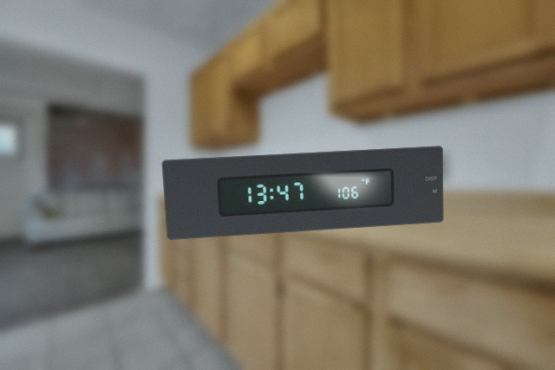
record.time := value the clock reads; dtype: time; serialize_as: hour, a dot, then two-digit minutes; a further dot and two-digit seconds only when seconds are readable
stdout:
13.47
